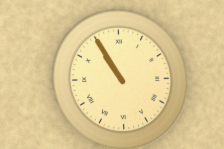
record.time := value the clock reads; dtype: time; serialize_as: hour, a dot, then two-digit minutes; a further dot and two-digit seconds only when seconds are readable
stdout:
10.55
